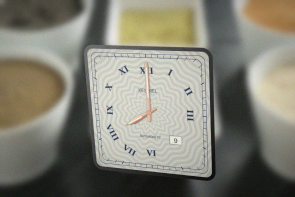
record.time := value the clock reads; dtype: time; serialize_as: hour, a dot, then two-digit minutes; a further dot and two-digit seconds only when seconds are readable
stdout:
8.00
